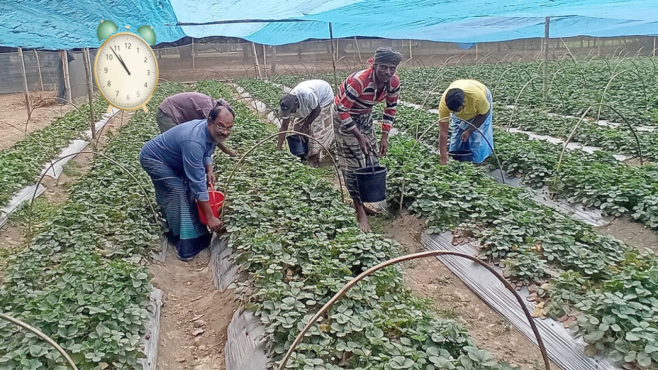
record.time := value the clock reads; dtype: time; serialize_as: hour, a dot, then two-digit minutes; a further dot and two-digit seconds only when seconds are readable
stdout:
10.53
